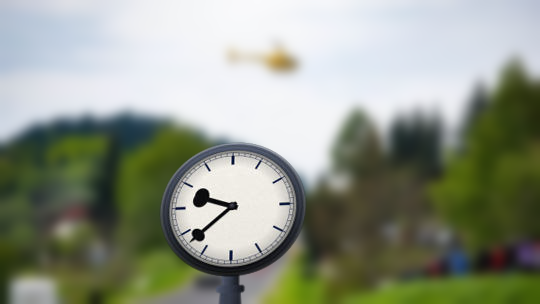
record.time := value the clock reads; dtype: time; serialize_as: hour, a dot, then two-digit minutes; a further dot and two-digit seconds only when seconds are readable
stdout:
9.38
